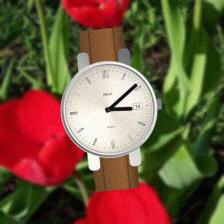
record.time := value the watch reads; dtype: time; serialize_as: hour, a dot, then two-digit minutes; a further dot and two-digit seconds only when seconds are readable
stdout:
3.09
